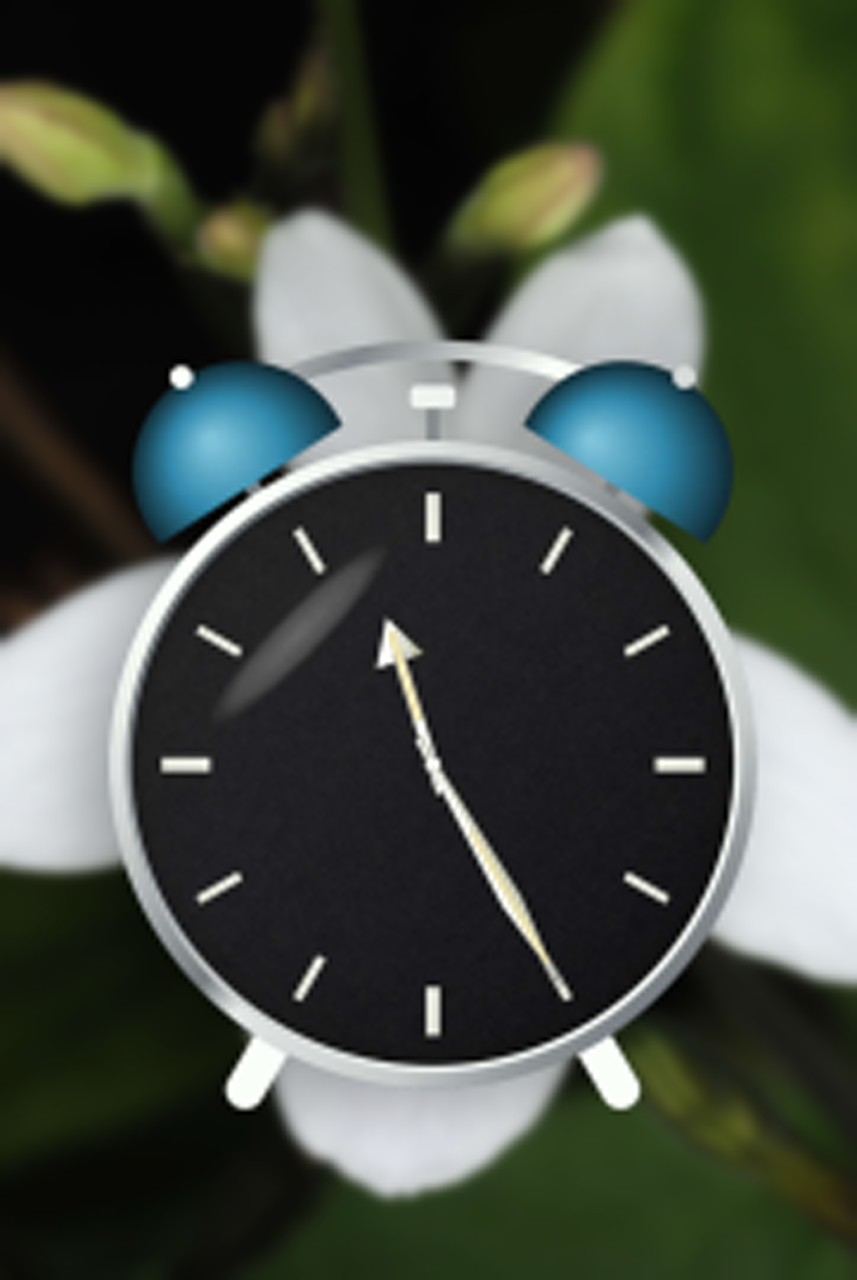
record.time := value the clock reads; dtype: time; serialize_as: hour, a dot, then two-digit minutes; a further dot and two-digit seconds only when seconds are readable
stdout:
11.25
